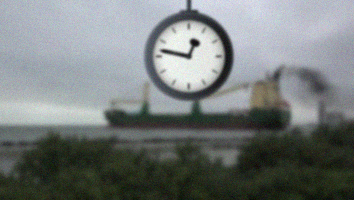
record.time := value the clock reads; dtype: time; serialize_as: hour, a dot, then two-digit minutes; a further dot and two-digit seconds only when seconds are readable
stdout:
12.47
